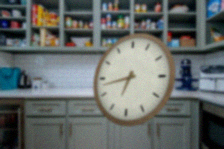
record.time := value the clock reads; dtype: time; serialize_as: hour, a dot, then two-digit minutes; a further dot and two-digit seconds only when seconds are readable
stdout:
6.43
